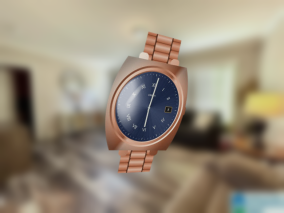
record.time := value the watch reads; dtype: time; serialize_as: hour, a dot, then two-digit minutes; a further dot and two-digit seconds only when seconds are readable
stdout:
6.01
